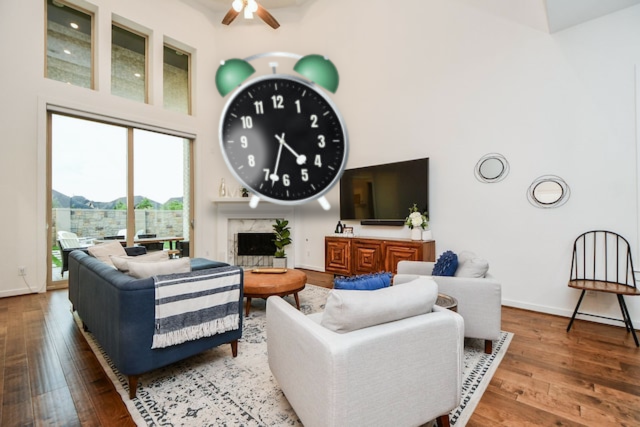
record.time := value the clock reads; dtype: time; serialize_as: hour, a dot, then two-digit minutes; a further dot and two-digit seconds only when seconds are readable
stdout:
4.33
